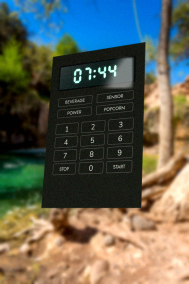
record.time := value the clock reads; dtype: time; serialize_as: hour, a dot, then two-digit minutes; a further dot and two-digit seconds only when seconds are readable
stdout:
7.44
